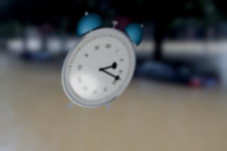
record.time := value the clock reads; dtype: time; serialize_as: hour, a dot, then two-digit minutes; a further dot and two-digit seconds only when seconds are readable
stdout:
2.18
